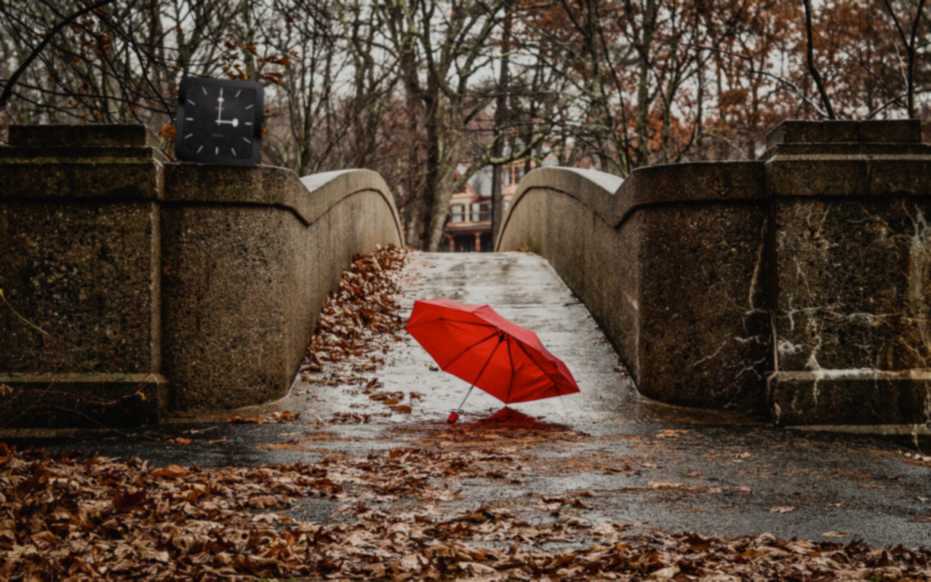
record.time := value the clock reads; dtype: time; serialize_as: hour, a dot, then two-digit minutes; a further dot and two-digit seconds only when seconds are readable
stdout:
3.00
